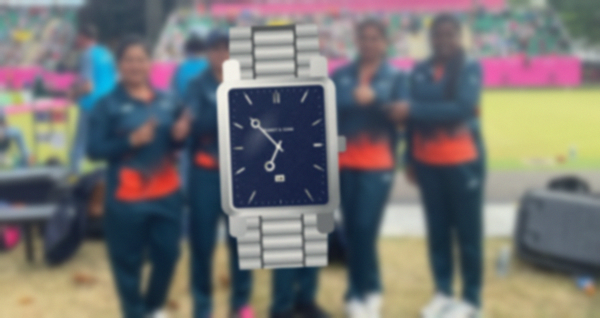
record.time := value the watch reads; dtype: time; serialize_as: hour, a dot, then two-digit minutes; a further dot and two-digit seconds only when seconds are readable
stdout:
6.53
